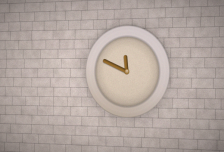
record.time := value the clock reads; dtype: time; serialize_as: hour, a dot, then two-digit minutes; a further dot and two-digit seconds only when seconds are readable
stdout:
11.49
